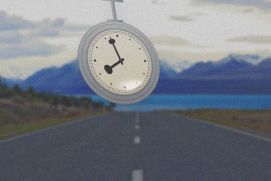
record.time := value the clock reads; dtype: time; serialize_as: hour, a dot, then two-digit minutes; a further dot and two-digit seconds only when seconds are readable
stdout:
7.57
